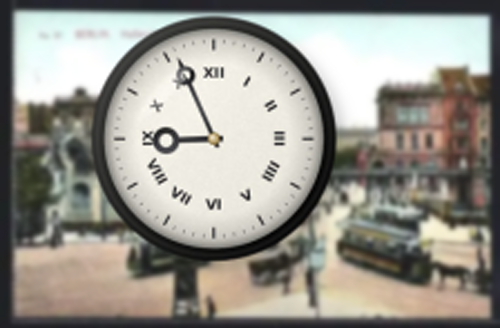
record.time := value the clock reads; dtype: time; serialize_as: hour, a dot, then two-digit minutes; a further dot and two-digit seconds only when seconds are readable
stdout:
8.56
